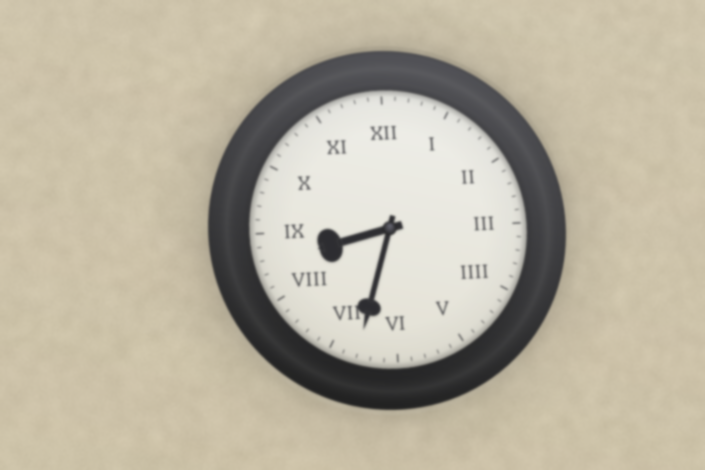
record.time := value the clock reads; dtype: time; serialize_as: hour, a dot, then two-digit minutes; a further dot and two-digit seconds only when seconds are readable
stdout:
8.33
